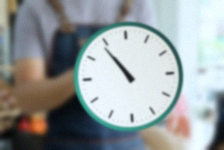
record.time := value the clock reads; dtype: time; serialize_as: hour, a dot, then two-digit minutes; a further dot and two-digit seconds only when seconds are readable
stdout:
10.54
